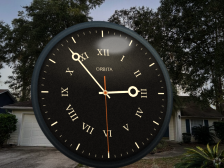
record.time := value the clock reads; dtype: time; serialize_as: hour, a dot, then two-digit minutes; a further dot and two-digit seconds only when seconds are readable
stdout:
2.53.30
